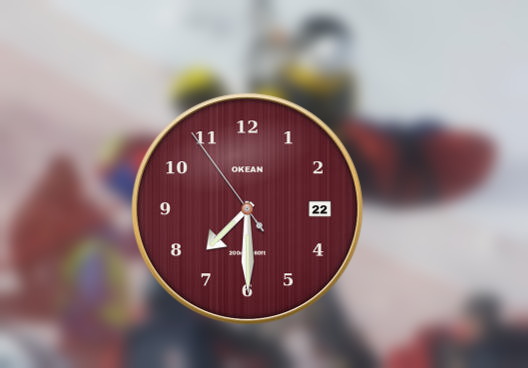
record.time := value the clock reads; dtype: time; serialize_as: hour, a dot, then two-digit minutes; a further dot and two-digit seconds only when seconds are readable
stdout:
7.29.54
